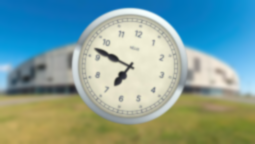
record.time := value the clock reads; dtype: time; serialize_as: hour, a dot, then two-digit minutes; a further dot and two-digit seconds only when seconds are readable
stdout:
6.47
